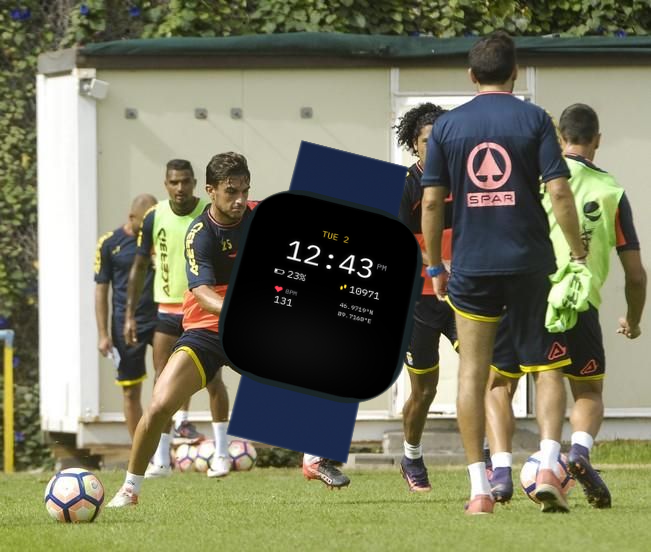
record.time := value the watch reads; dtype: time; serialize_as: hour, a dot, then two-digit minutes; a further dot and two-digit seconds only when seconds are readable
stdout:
12.43
